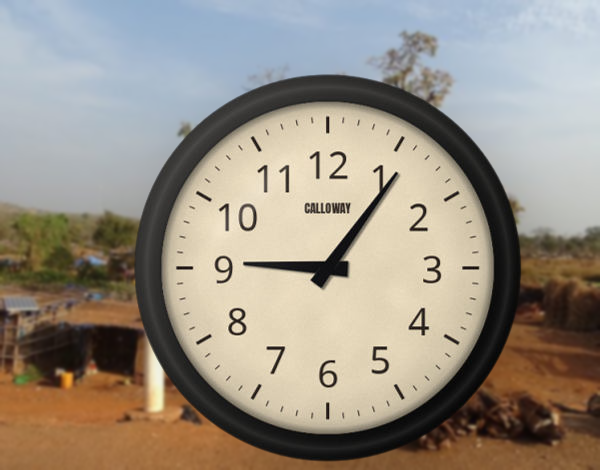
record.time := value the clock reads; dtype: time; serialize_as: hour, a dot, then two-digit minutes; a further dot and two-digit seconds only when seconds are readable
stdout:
9.06
